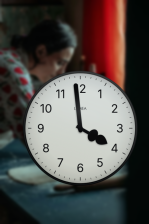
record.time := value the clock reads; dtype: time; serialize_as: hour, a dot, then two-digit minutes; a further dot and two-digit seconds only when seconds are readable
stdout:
3.59
